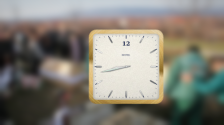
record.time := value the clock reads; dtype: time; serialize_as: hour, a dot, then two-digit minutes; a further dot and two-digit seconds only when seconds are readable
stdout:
8.43
